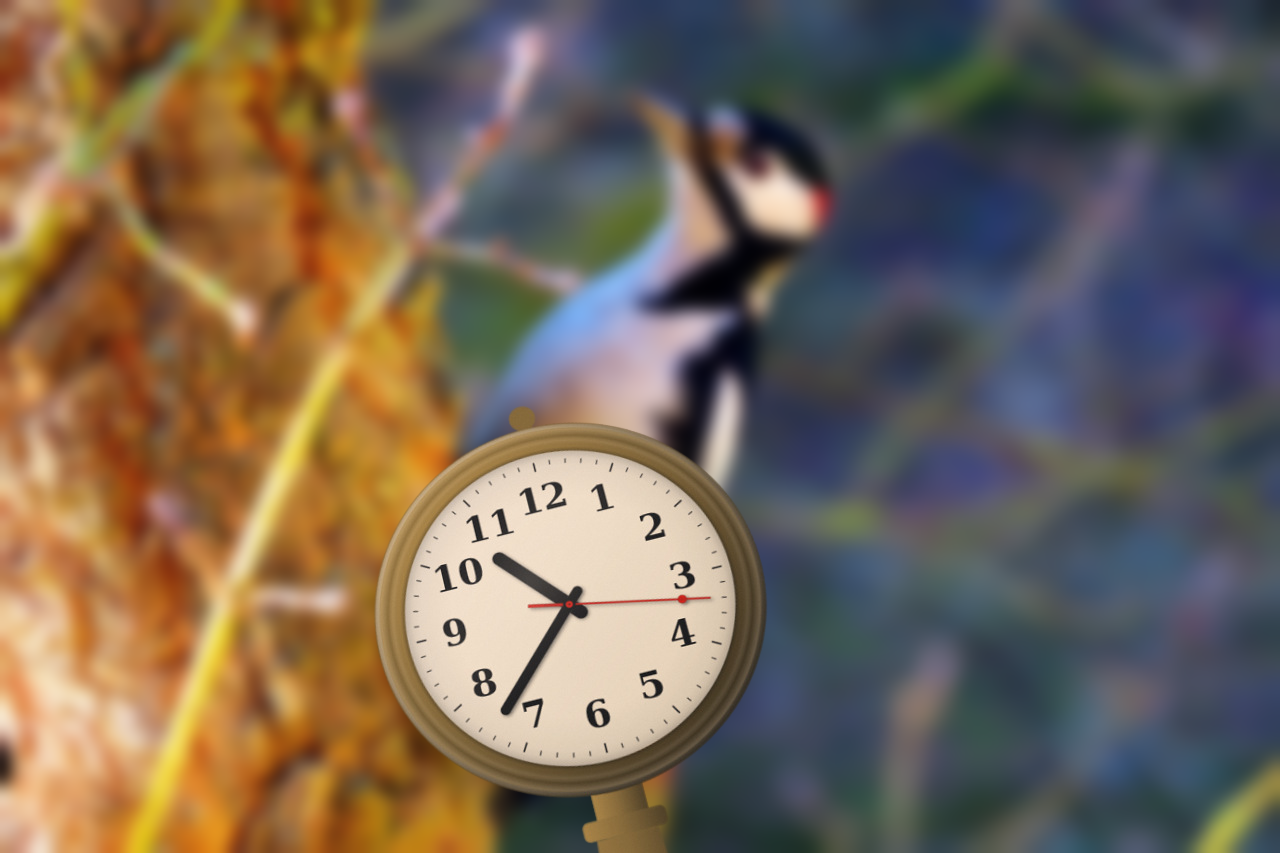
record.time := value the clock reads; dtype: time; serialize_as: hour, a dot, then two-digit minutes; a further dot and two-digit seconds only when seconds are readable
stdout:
10.37.17
